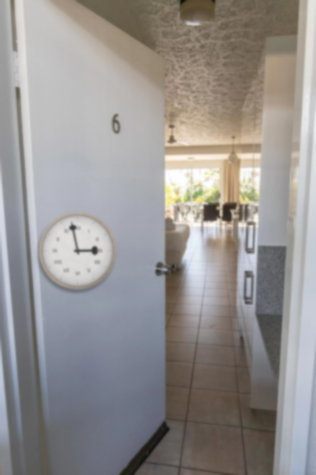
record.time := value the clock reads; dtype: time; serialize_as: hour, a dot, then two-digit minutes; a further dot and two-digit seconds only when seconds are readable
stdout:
2.58
